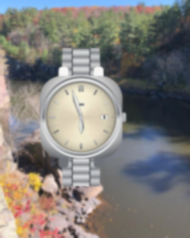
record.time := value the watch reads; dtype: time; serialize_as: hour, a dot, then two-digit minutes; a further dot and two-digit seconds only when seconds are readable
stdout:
5.57
